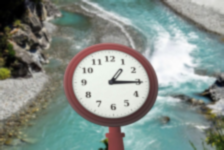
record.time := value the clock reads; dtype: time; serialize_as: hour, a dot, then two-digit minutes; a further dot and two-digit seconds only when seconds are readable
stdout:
1.15
